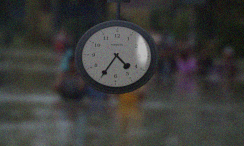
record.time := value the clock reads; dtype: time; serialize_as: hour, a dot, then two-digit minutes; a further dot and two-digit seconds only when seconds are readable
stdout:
4.35
